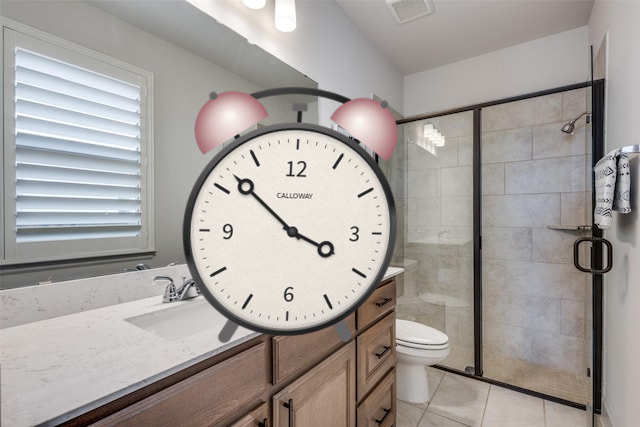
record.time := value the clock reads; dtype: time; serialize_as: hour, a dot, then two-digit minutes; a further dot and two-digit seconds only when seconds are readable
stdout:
3.52
